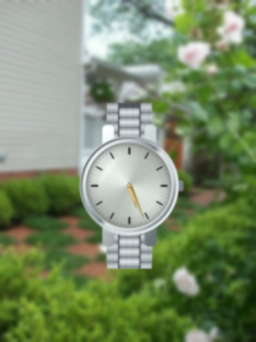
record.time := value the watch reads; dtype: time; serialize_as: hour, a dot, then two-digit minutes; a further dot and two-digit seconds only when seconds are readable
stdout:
5.26
